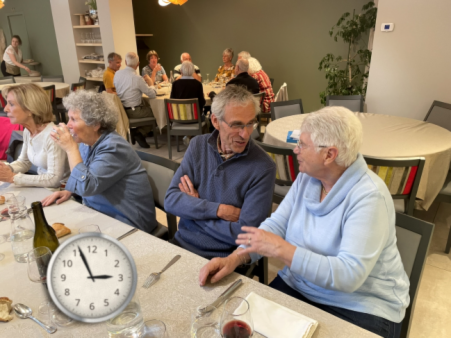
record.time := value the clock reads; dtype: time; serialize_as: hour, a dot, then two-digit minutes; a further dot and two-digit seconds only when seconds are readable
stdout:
2.56
